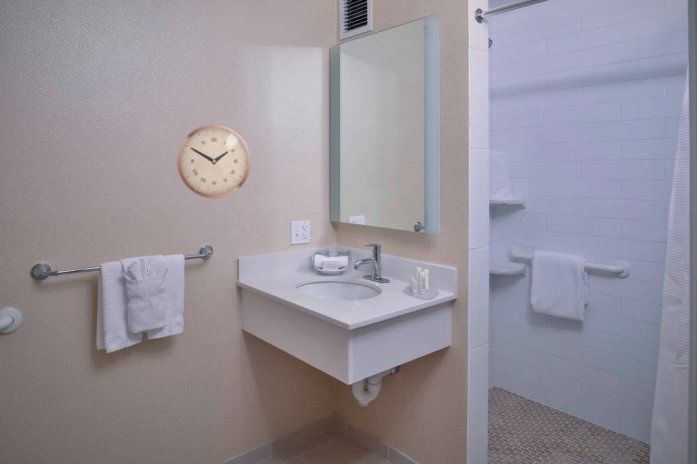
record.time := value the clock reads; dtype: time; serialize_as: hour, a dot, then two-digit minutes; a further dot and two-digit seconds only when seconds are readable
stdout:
1.50
